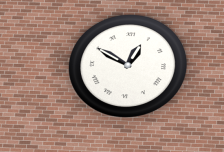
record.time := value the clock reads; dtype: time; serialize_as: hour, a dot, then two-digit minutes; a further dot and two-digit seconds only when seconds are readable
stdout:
12.50
